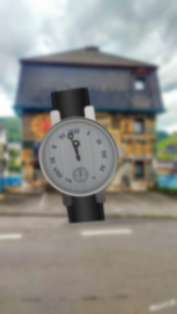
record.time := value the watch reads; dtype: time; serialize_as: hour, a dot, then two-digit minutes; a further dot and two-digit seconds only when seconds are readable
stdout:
11.58
